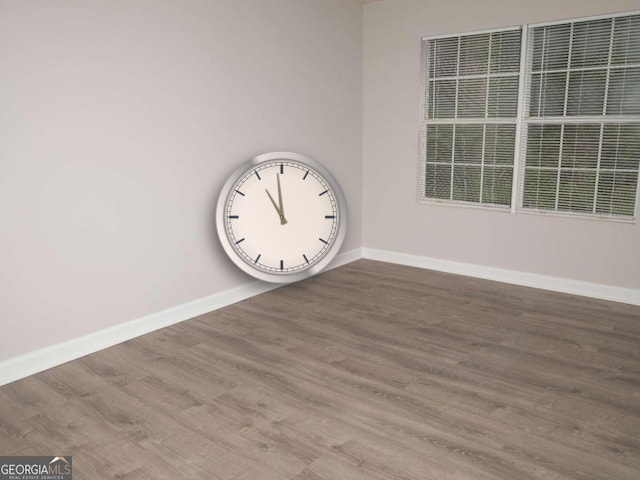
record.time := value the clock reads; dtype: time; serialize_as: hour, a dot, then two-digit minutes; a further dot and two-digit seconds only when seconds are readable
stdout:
10.59
